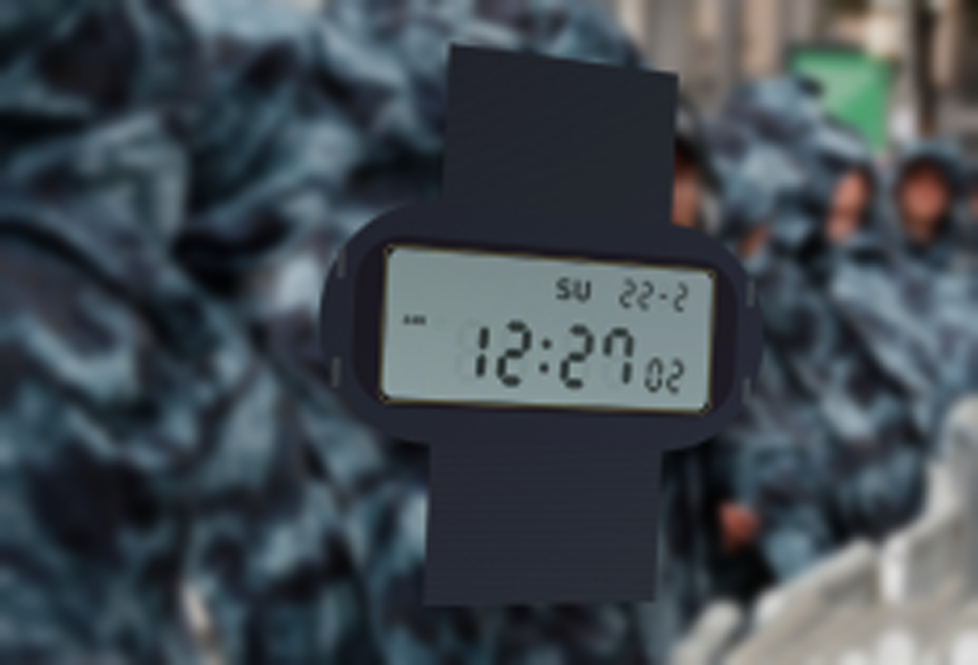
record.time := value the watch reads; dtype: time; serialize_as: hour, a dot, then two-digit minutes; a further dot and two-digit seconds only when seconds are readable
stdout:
12.27.02
